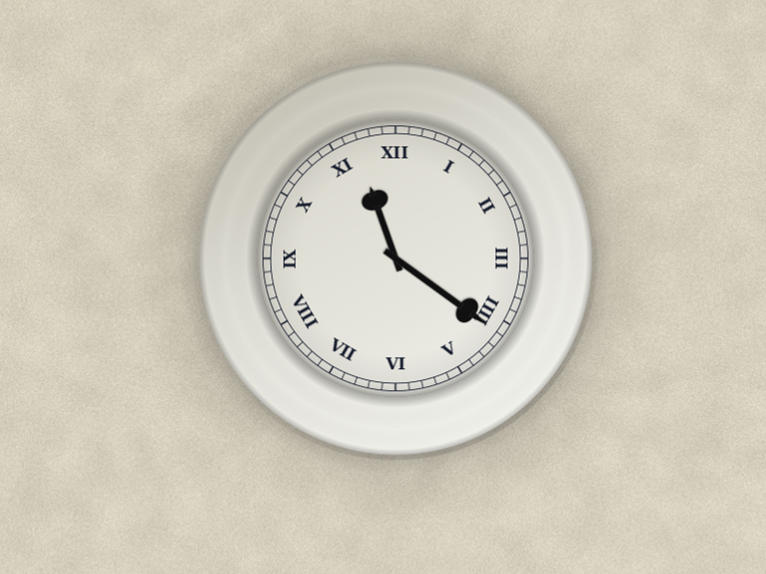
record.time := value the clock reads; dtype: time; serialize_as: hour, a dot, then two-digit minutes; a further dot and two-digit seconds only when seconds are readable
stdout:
11.21
